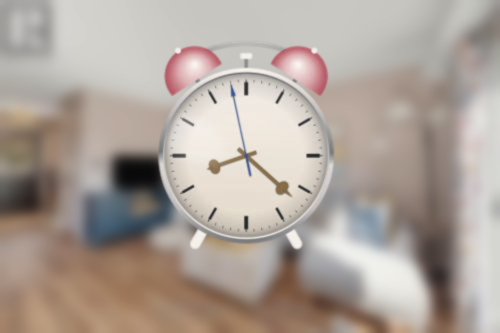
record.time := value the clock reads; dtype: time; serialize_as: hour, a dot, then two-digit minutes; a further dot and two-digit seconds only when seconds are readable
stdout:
8.21.58
